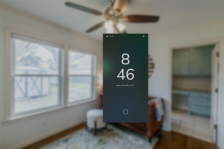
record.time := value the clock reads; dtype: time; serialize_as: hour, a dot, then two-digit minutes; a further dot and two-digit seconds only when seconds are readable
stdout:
8.46
